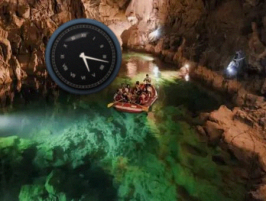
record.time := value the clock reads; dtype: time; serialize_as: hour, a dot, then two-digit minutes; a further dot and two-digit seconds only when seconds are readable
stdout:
5.17
